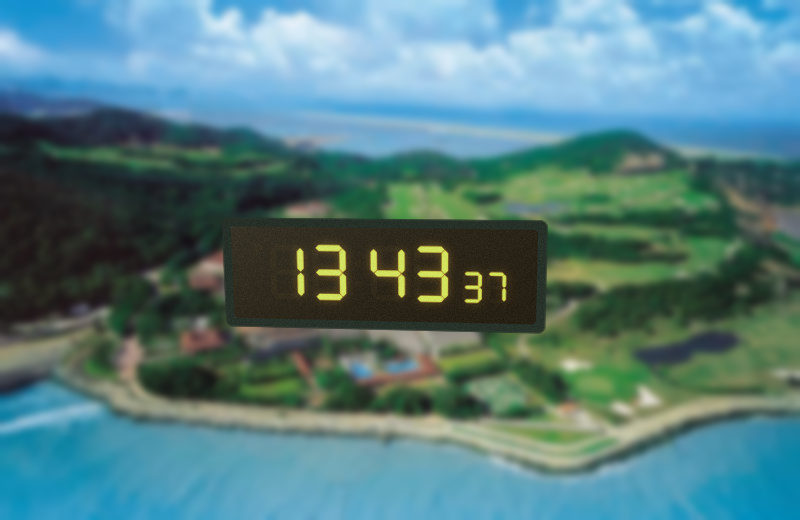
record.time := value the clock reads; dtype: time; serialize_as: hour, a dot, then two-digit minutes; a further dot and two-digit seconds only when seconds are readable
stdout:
13.43.37
